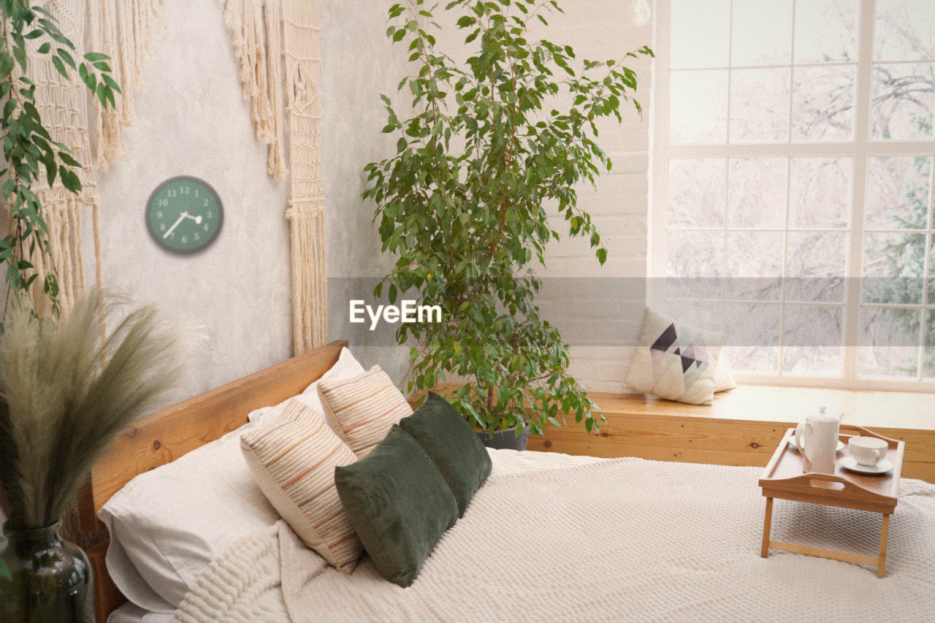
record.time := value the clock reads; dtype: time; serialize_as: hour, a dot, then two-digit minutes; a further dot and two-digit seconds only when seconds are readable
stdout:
3.37
